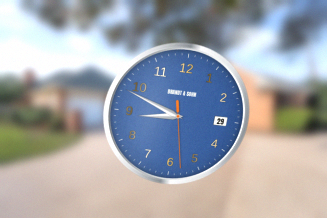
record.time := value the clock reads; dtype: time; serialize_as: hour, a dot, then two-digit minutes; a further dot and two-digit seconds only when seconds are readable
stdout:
8.48.28
